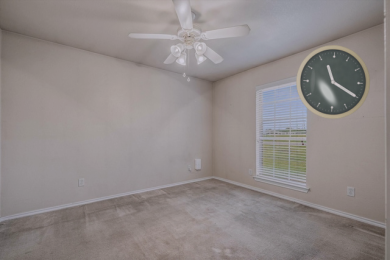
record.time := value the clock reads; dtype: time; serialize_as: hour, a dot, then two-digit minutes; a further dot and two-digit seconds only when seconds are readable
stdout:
11.20
